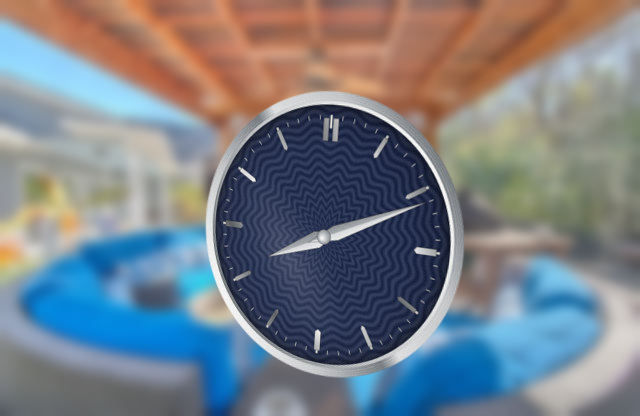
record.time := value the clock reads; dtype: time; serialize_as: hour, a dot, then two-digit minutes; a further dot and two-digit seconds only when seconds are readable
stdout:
8.11
